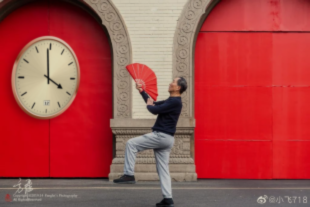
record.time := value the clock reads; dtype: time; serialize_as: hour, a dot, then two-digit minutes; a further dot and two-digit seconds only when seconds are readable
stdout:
3.59
